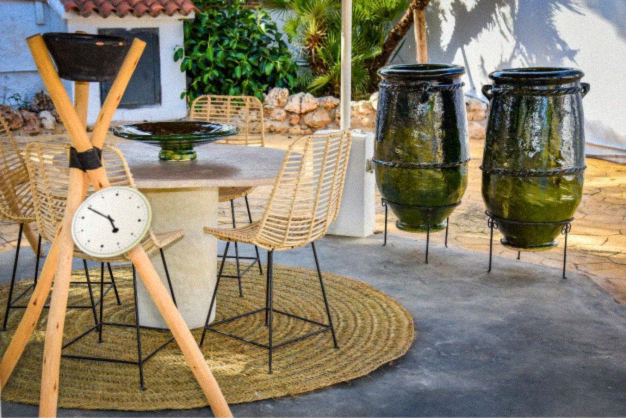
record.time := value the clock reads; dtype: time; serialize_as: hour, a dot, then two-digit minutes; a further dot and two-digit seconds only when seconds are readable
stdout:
4.49
